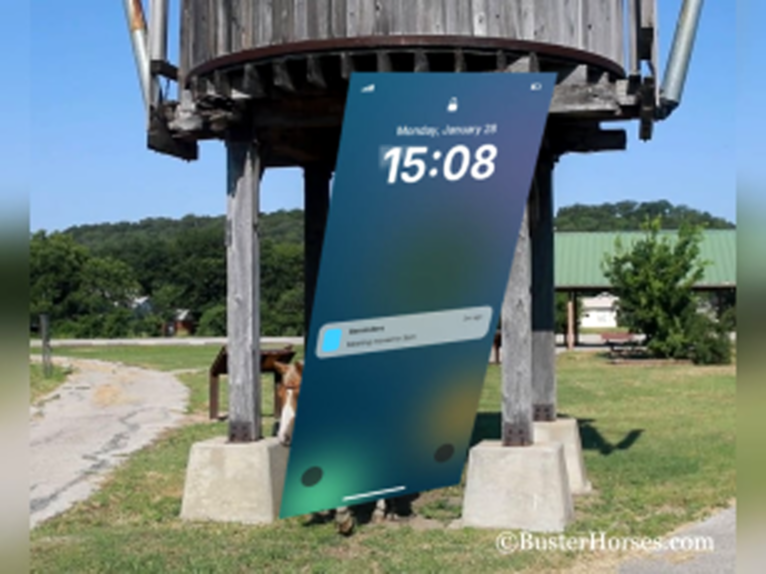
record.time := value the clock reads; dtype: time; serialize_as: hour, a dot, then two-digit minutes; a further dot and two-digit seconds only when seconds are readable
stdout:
15.08
